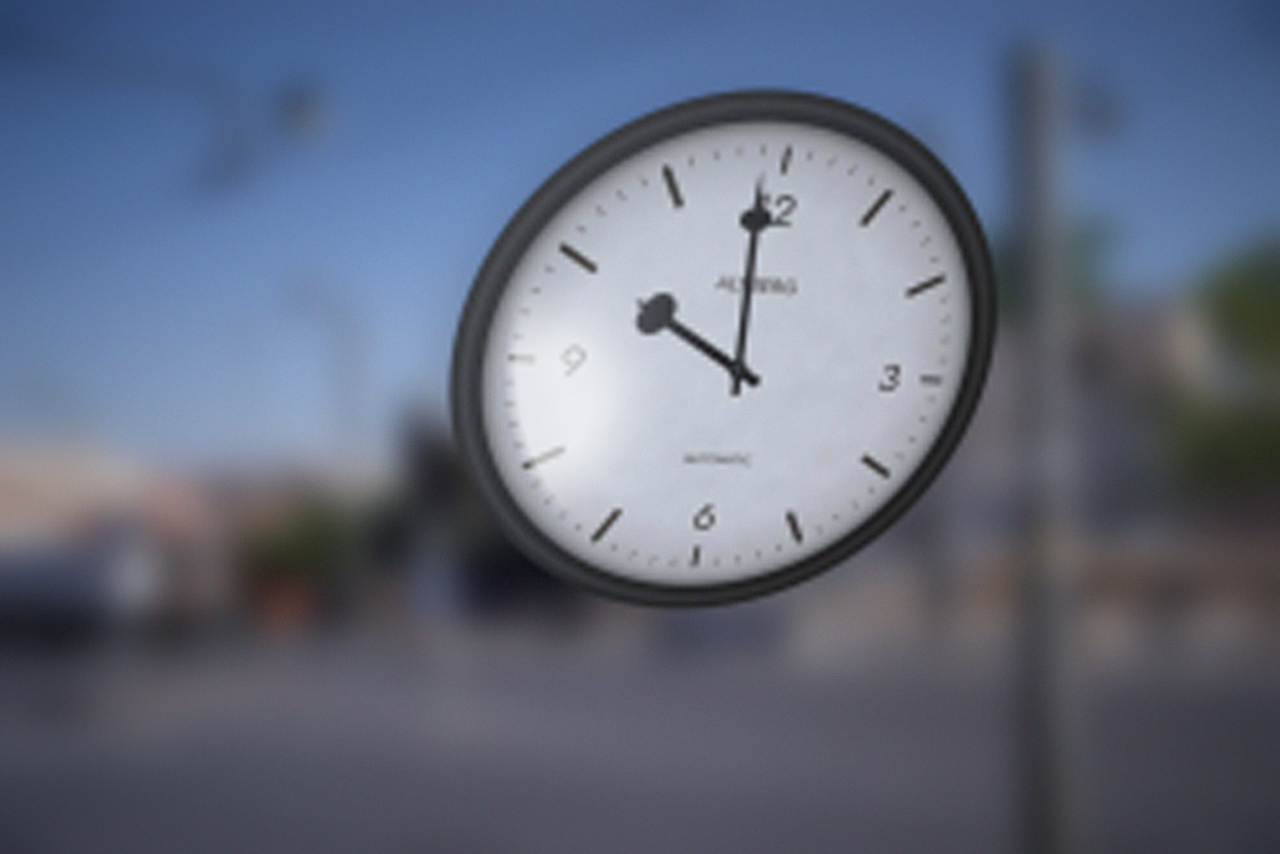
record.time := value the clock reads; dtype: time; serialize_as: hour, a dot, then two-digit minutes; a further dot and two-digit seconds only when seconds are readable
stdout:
9.59
